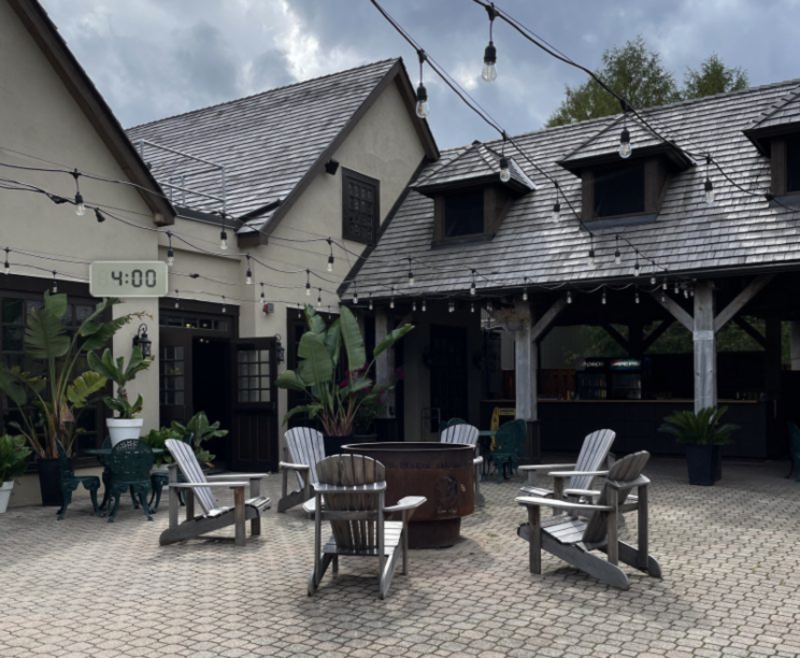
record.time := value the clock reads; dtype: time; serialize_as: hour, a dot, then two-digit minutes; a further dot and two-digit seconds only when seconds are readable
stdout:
4.00
